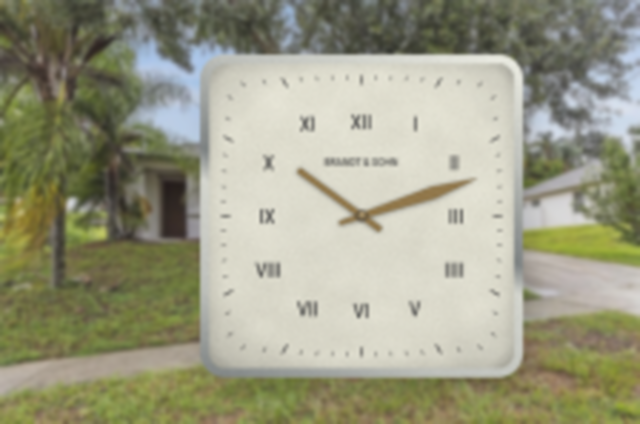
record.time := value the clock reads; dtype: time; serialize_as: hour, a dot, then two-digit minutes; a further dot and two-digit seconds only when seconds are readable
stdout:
10.12
